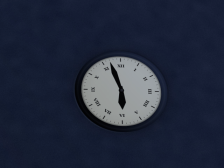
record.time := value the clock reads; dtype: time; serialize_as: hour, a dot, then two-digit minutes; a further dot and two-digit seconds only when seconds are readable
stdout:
5.57
